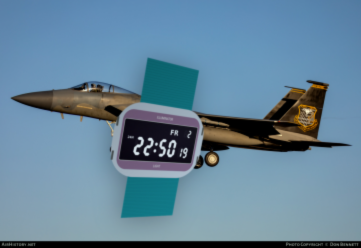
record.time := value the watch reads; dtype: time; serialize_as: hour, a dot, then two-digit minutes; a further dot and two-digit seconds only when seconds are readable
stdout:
22.50.19
